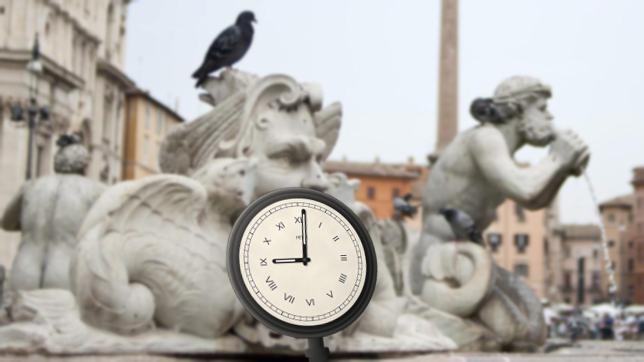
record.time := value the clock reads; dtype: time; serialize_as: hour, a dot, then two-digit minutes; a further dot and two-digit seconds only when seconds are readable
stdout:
9.01
